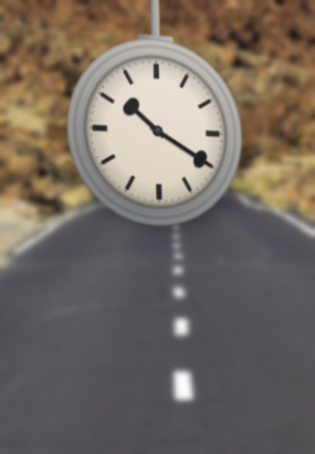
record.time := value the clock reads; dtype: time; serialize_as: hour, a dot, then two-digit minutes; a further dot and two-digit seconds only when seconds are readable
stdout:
10.20
